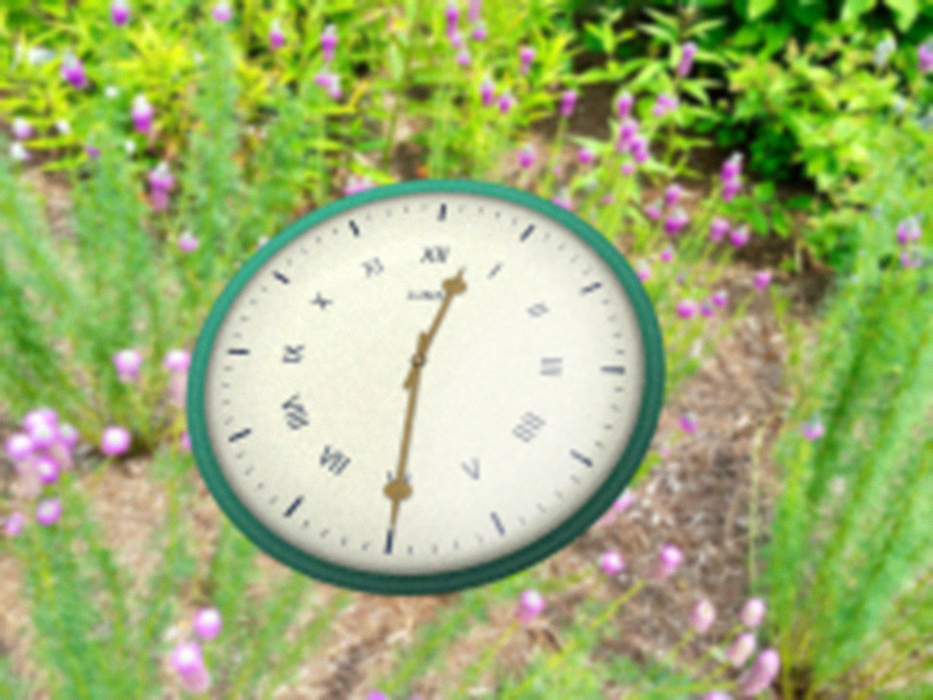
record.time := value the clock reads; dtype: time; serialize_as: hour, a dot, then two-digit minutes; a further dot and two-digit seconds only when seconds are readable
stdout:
12.30
